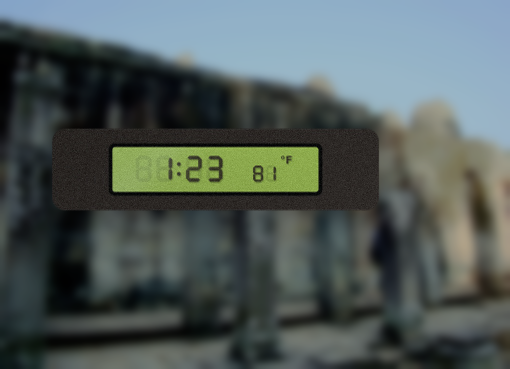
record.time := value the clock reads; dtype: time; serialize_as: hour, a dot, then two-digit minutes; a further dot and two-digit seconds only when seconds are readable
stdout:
1.23
